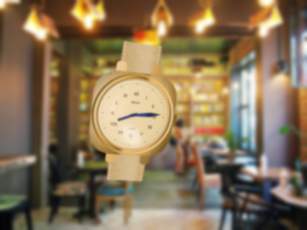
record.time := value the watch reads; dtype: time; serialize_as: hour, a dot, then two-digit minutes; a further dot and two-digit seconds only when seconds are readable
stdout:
8.14
